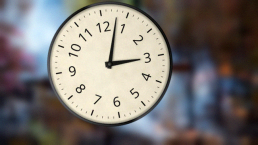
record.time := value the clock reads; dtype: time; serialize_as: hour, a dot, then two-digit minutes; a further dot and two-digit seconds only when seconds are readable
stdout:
3.03
